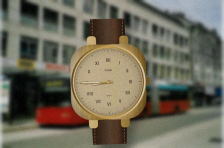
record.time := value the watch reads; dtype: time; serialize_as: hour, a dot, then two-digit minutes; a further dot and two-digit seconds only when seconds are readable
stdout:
8.45
